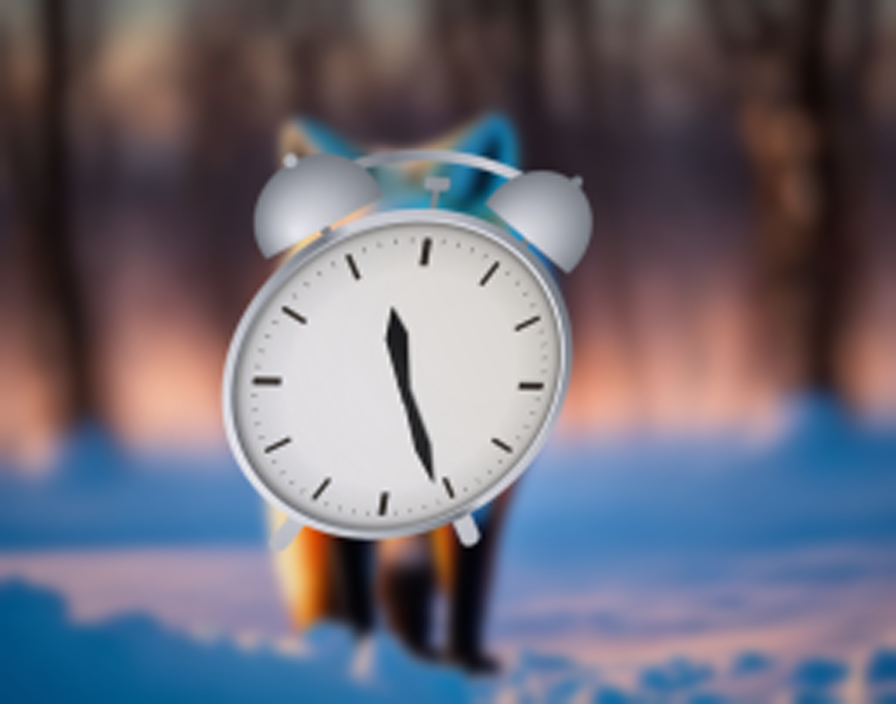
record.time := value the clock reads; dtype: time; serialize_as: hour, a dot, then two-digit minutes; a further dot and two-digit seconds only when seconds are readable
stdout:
11.26
